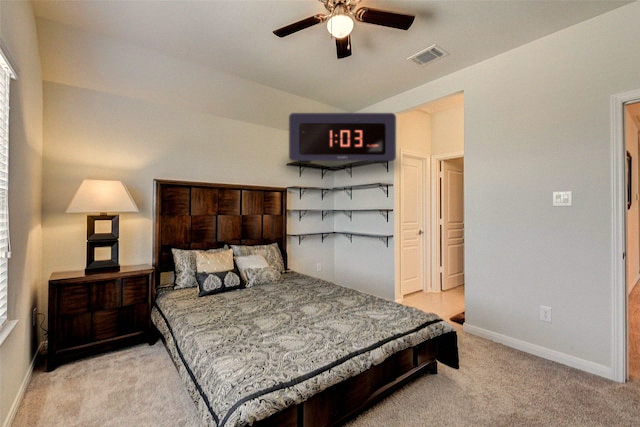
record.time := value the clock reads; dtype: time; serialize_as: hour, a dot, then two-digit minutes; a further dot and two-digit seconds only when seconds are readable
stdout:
1.03
